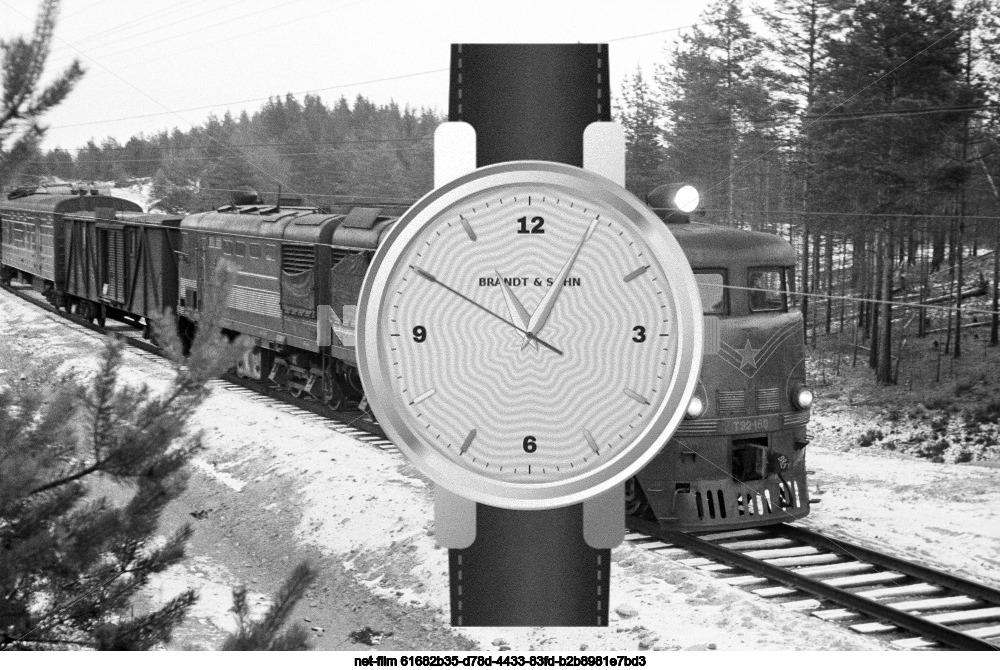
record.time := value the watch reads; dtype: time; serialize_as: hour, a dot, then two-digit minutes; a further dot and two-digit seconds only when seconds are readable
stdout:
11.04.50
